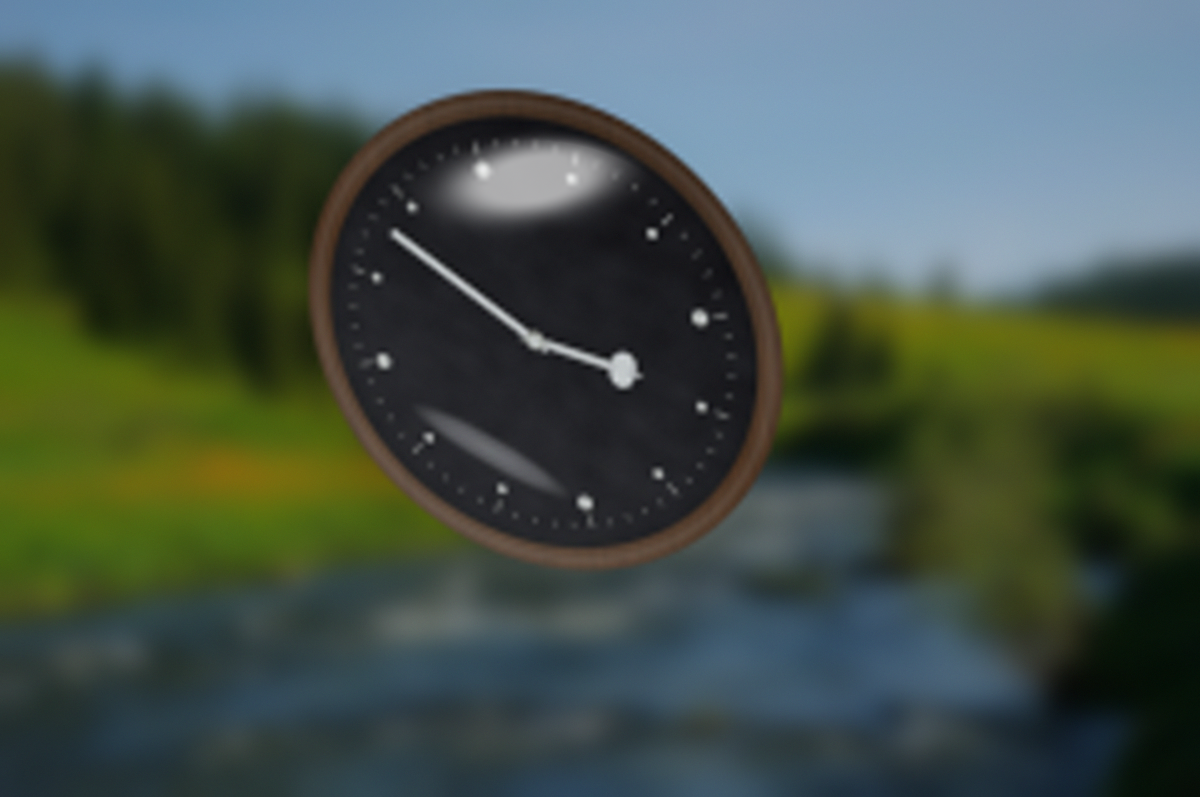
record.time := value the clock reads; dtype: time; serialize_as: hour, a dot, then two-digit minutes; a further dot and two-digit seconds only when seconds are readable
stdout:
3.53
